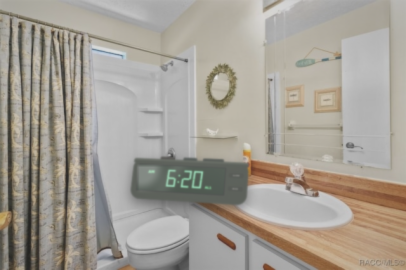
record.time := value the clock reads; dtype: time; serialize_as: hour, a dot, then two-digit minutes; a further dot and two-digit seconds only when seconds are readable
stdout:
6.20
